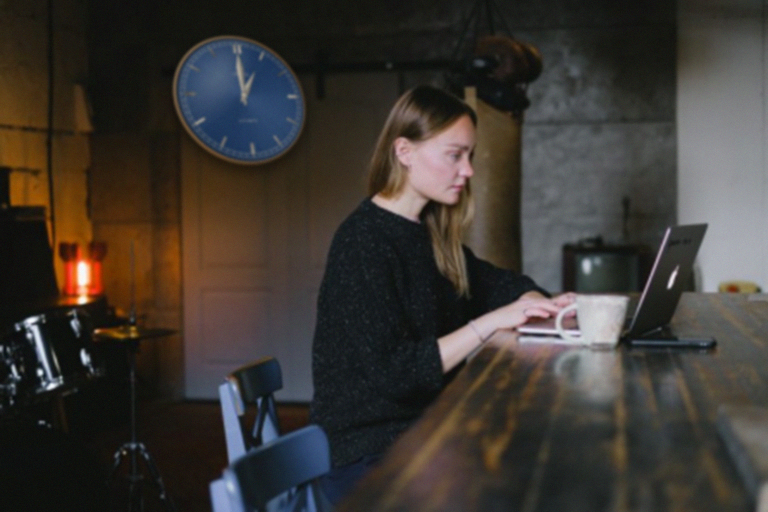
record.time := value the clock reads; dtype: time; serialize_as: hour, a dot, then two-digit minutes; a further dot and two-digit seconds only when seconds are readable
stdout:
1.00
